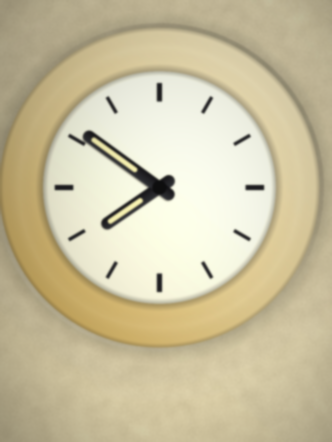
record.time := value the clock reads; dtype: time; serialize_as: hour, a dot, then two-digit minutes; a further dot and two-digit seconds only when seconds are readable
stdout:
7.51
